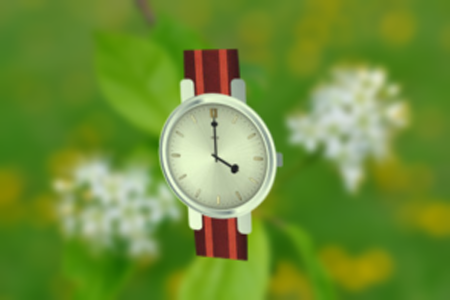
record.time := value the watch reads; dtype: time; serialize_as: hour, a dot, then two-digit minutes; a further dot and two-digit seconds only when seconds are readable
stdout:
4.00
